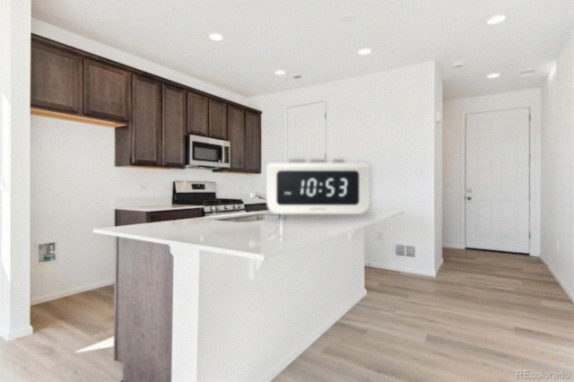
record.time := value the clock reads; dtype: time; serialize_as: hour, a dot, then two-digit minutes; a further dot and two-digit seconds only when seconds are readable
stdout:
10.53
